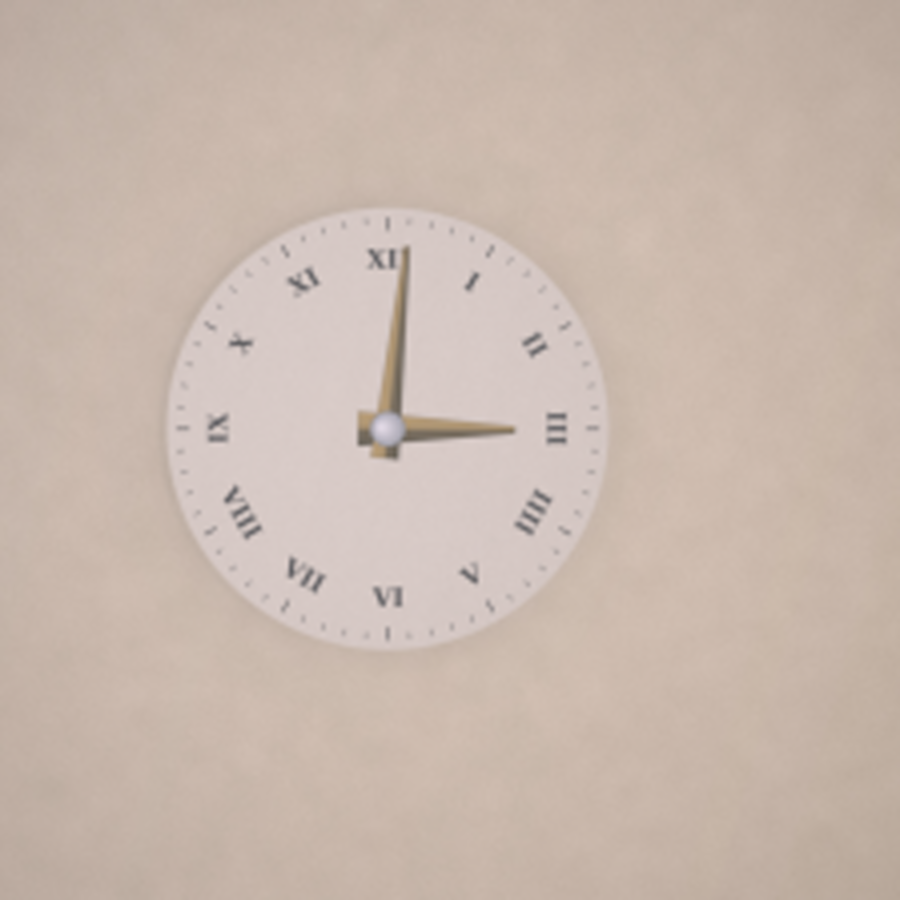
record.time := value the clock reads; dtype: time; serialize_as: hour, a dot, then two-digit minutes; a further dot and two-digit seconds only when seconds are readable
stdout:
3.01
